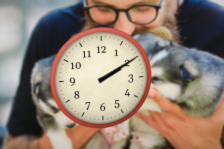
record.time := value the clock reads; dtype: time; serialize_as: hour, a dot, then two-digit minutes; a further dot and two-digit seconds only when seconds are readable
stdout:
2.10
